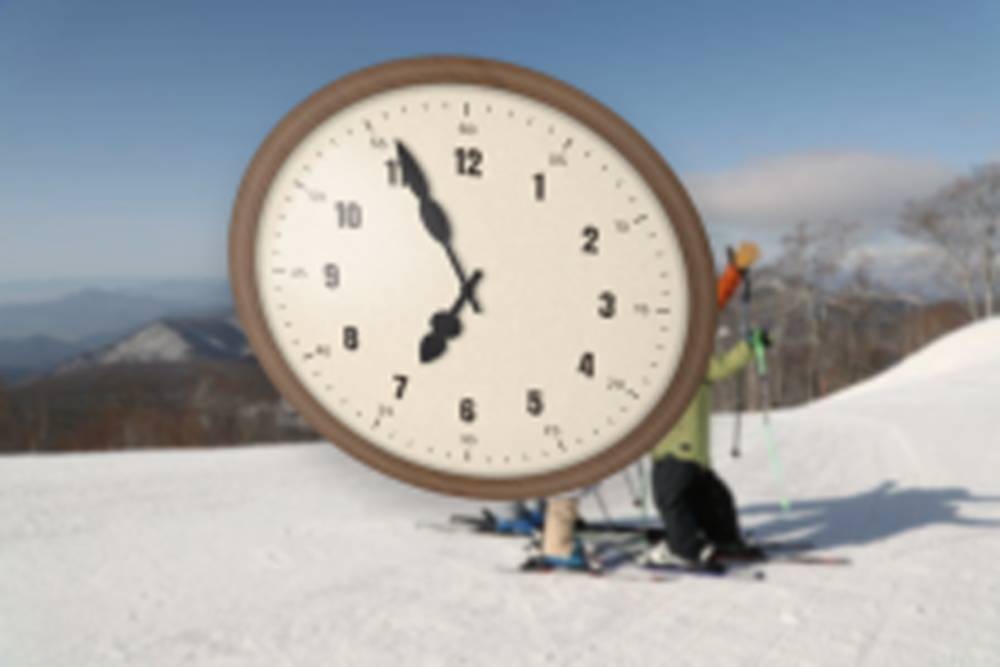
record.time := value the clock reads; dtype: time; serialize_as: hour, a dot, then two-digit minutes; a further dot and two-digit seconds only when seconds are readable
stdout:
6.56
